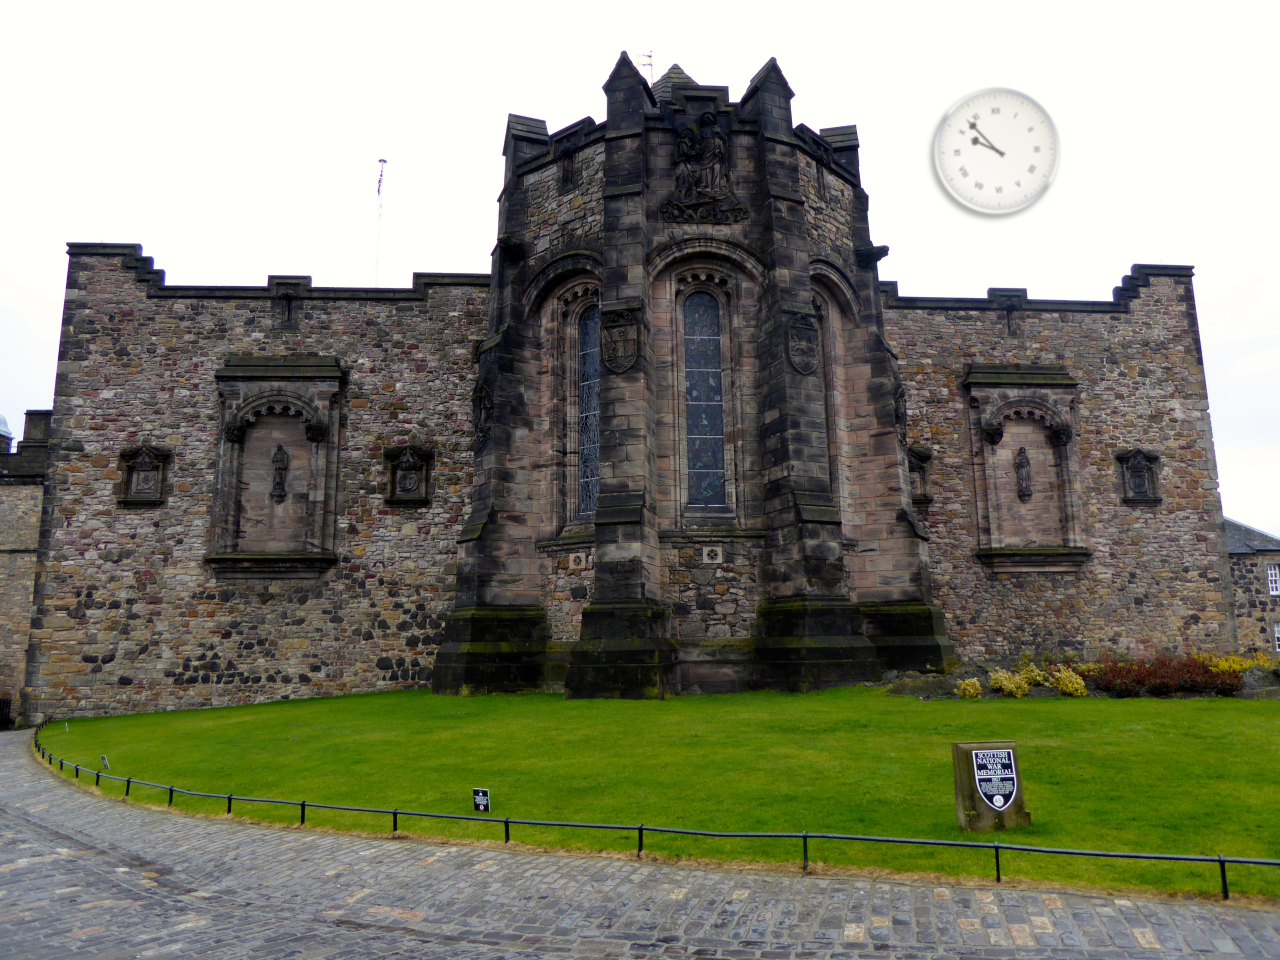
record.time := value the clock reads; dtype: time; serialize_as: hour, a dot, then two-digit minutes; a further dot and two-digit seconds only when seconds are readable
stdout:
9.53
